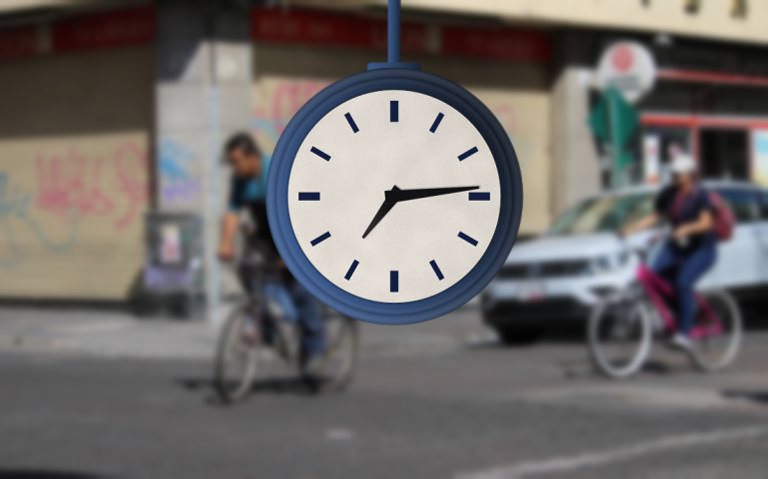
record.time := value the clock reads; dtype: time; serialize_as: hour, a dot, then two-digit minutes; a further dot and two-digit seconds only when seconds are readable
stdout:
7.14
